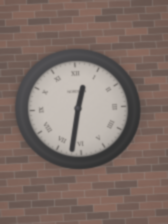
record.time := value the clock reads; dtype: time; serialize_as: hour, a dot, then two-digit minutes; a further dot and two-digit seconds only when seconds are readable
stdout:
12.32
